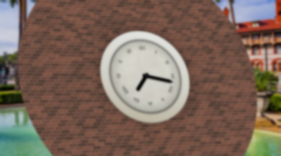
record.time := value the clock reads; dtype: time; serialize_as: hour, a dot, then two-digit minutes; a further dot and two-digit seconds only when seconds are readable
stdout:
7.17
